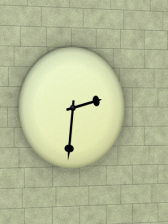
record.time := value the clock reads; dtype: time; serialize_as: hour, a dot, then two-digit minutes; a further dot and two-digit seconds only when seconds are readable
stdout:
2.31
